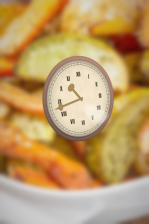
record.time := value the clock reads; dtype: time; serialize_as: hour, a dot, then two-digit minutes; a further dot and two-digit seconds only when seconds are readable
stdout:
10.43
